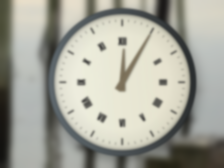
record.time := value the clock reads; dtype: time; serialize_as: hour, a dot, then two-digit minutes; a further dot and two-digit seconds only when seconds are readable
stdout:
12.05
